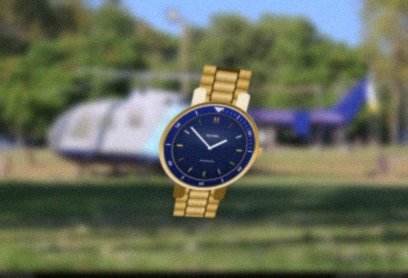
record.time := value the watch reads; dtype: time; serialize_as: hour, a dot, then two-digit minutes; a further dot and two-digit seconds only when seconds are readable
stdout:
1.52
